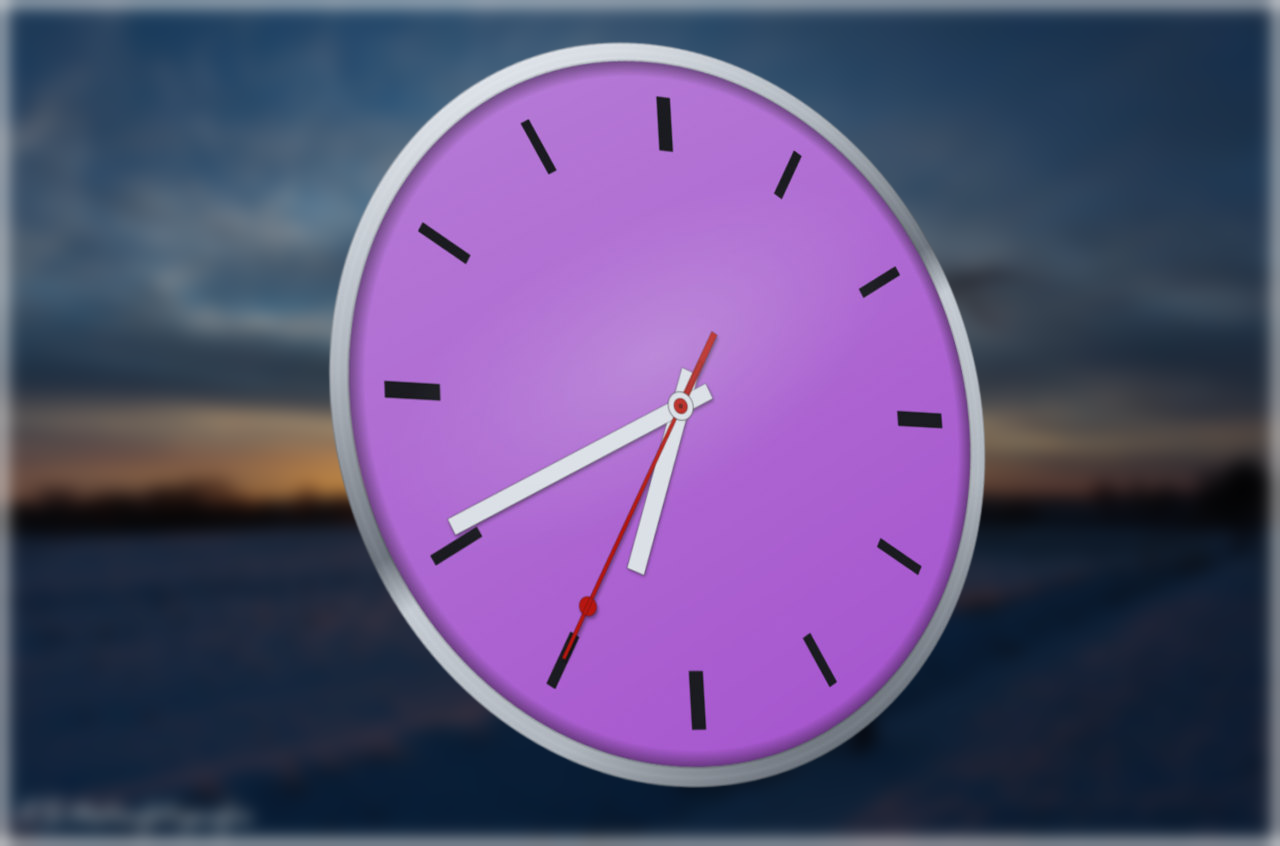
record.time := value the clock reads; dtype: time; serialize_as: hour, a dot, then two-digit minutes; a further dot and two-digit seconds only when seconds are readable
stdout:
6.40.35
